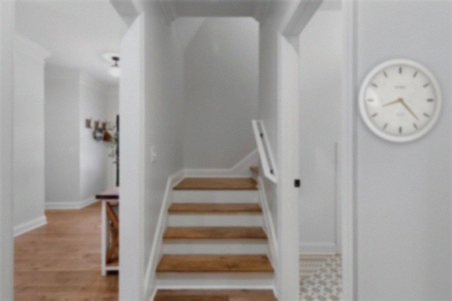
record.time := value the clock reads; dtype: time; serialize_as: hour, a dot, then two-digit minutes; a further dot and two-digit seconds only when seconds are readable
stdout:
8.23
